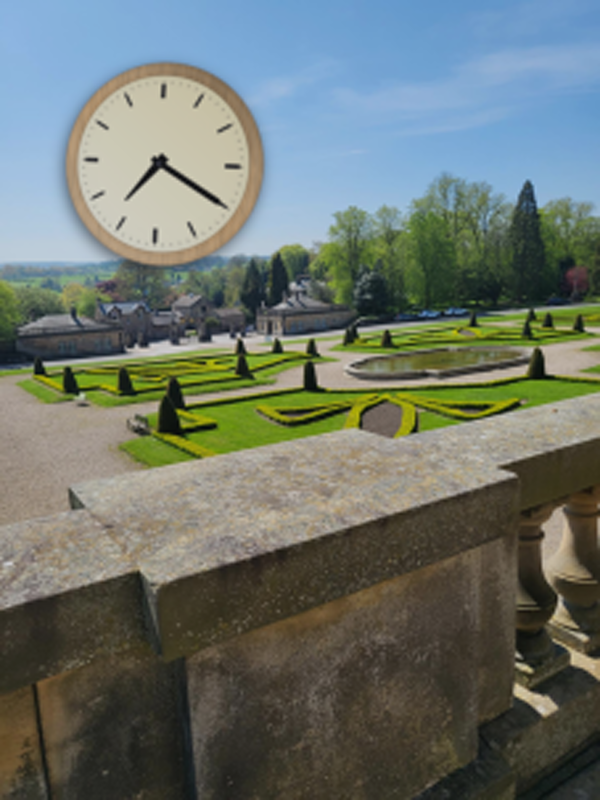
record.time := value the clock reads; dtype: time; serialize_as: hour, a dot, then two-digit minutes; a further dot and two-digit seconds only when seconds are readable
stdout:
7.20
